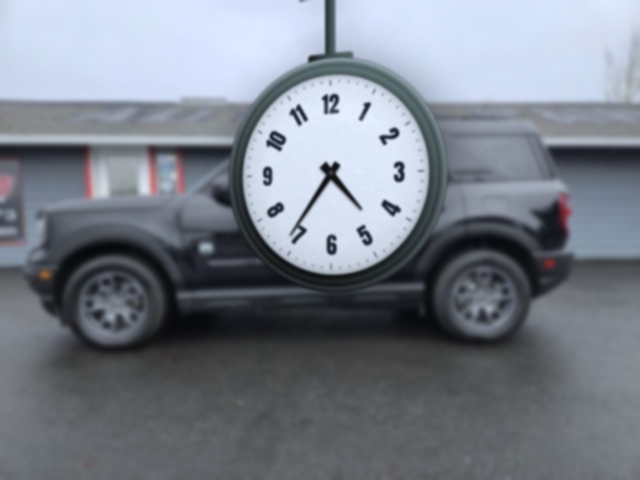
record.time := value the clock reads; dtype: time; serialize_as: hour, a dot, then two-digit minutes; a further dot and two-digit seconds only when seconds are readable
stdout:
4.36
